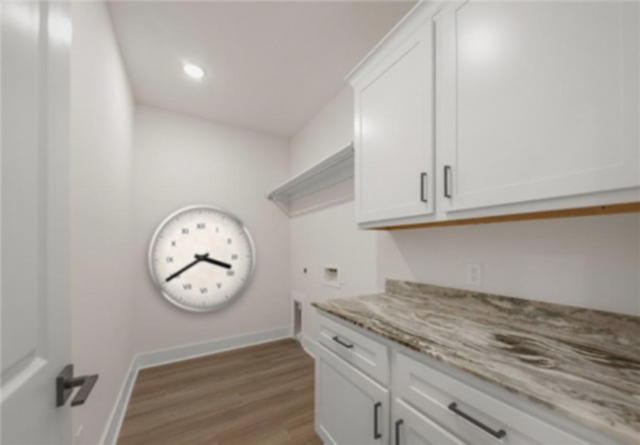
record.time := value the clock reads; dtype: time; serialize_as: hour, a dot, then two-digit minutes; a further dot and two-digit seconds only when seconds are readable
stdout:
3.40
